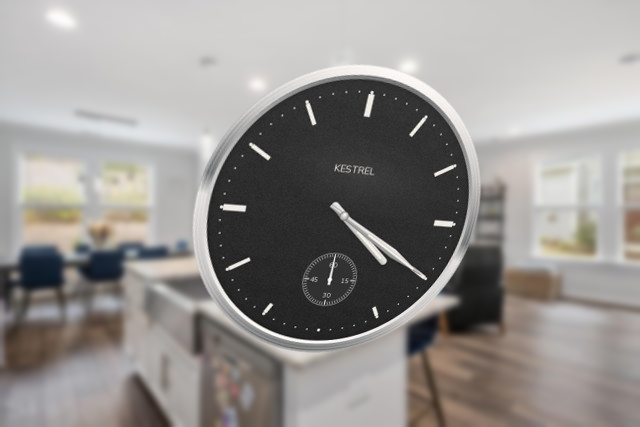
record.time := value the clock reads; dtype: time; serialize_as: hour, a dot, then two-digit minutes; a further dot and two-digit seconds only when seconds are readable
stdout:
4.20
